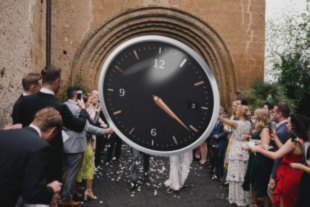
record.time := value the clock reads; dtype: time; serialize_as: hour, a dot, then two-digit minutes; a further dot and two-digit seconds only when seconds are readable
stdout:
4.21
